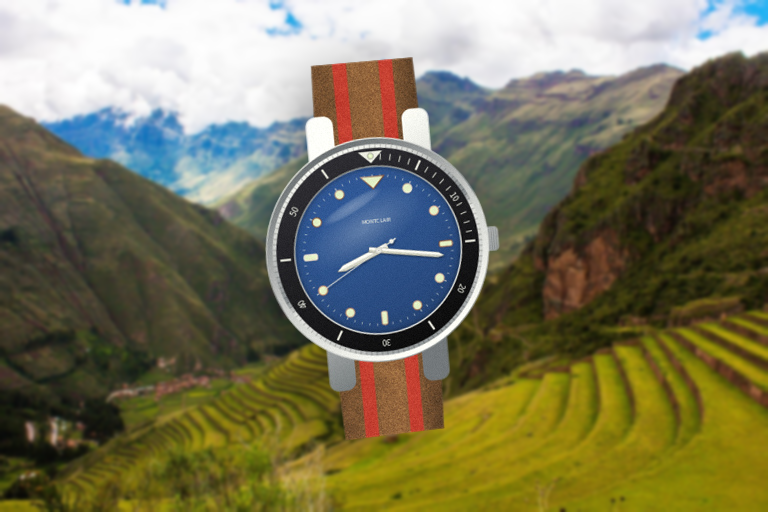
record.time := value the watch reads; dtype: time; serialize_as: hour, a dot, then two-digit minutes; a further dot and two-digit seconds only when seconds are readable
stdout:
8.16.40
